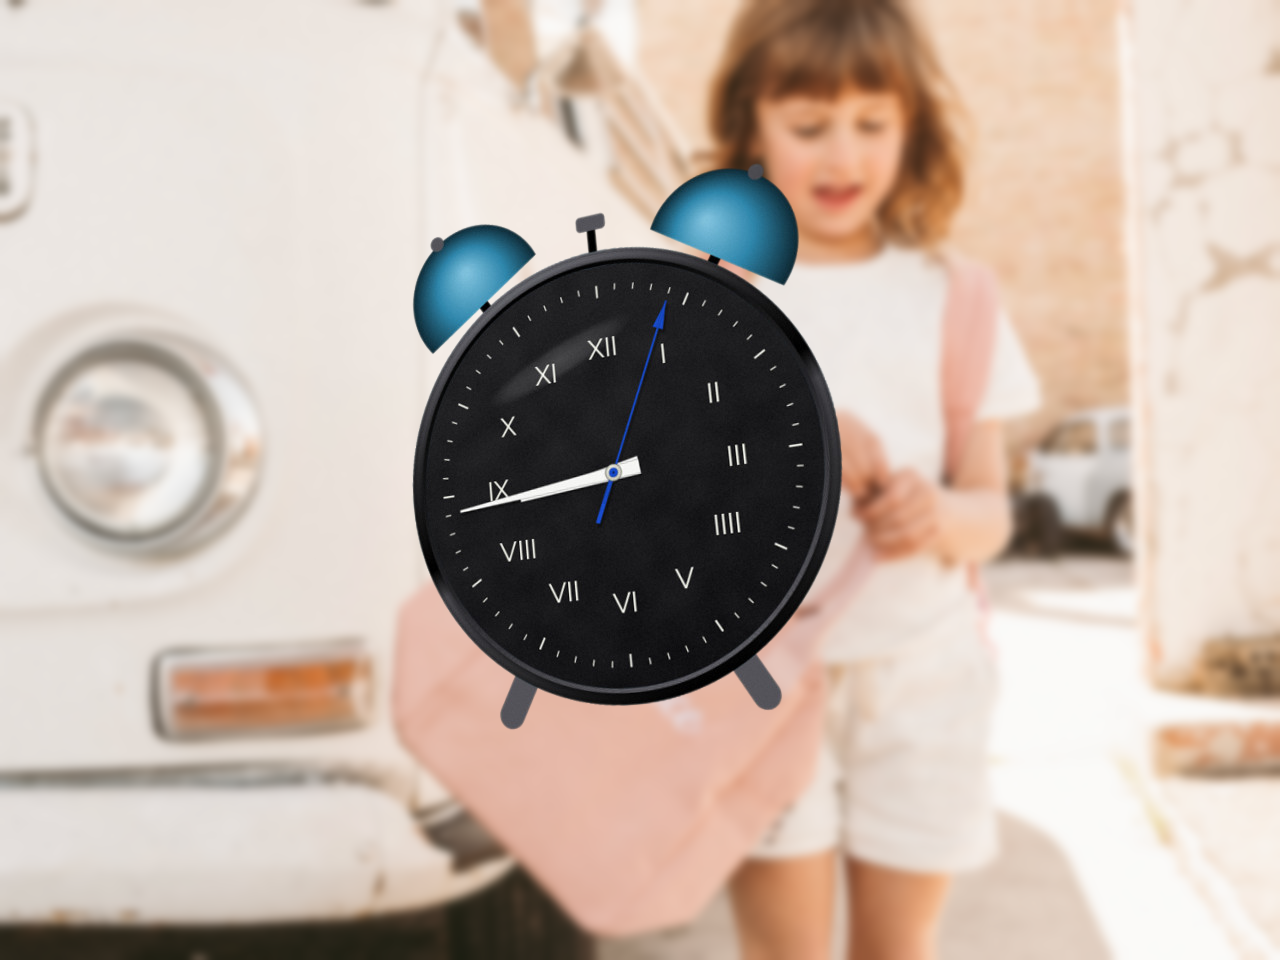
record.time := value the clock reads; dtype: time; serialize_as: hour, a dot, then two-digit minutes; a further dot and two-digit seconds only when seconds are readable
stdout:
8.44.04
